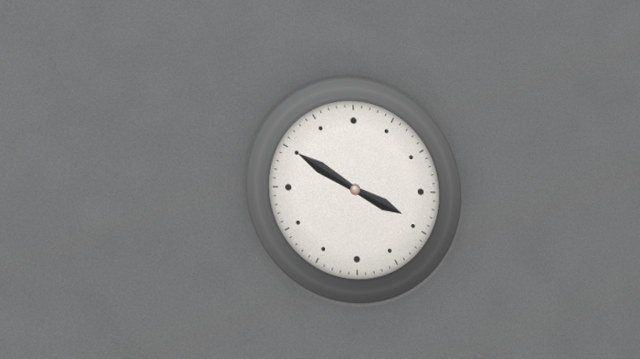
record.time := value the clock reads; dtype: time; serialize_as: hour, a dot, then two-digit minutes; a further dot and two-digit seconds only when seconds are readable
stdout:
3.50
